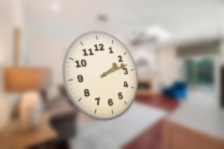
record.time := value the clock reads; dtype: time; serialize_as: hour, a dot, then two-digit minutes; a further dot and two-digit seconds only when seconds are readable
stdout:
2.13
